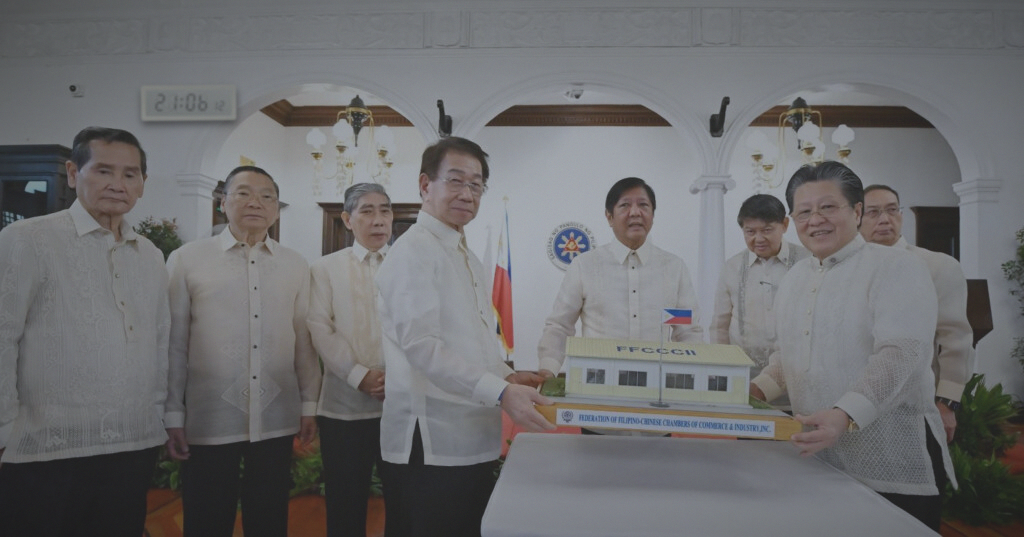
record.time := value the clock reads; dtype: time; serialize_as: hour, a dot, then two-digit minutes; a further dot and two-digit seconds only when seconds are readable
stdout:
21.06
